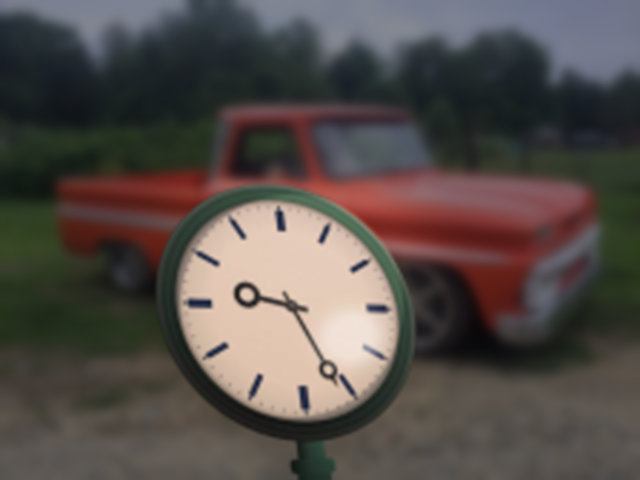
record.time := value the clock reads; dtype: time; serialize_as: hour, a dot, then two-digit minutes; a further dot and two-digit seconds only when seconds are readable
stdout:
9.26
